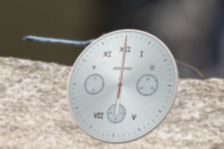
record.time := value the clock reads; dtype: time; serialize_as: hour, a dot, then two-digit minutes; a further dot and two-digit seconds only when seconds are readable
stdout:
6.00
